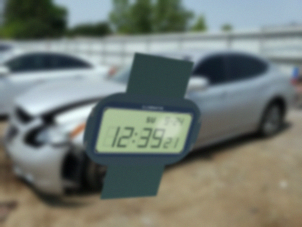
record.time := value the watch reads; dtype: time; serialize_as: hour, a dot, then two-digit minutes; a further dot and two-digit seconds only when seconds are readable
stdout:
12.39
